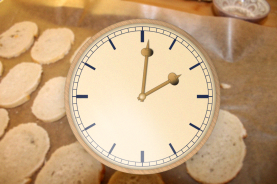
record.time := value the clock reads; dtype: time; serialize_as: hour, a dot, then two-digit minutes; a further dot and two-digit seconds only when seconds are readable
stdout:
2.01
